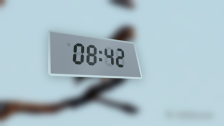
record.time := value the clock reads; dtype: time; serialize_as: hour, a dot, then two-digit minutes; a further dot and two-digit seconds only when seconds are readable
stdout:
8.42
